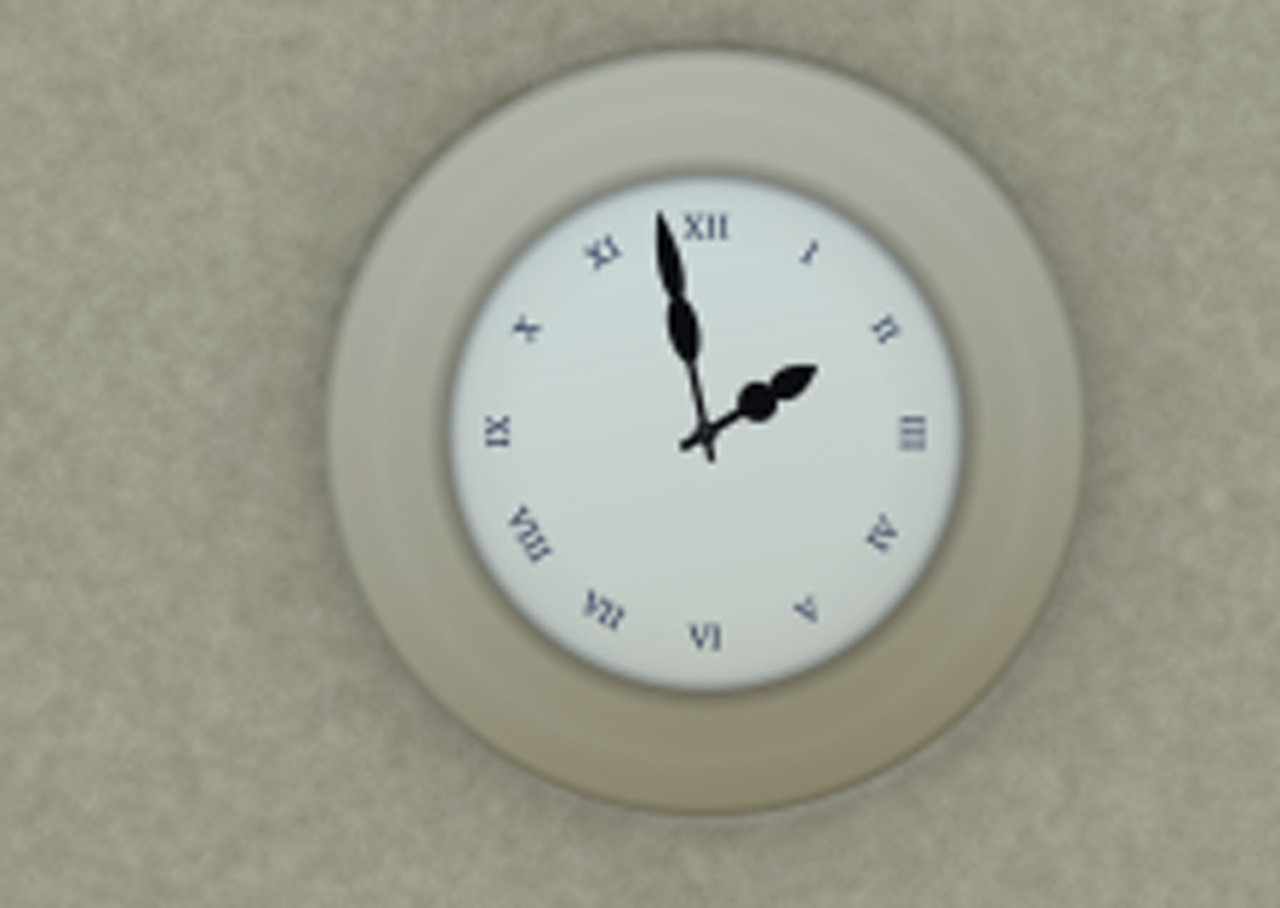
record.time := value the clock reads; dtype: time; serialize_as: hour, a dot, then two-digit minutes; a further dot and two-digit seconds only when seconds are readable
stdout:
1.58
